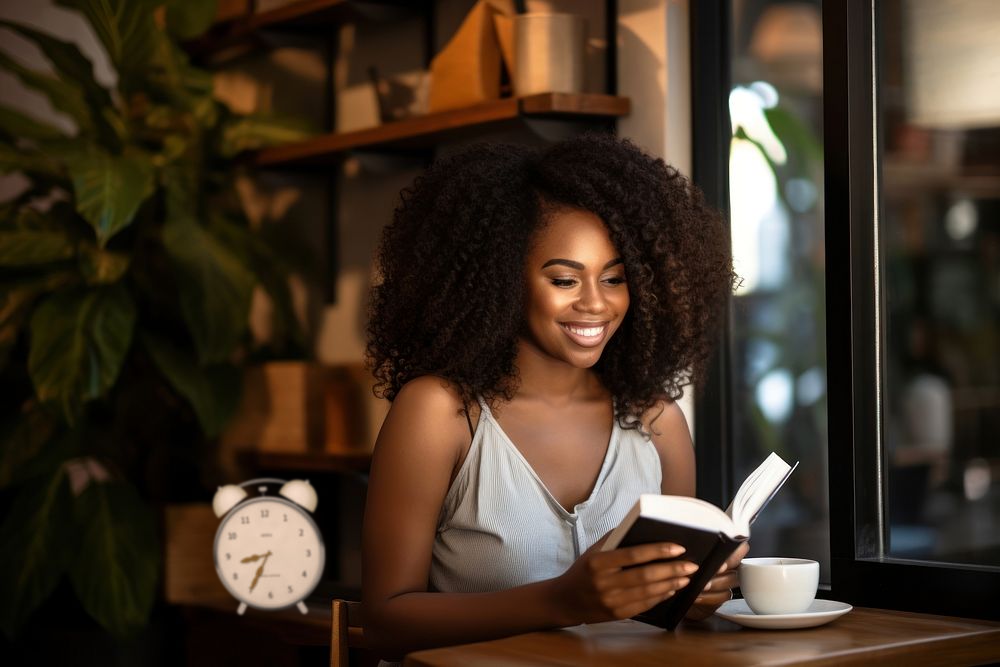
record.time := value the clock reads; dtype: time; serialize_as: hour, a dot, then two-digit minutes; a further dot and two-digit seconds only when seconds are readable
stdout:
8.35
